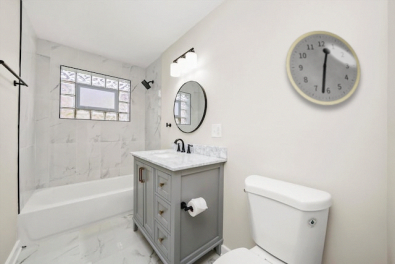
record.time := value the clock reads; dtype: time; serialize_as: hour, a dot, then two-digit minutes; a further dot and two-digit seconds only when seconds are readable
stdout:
12.32
